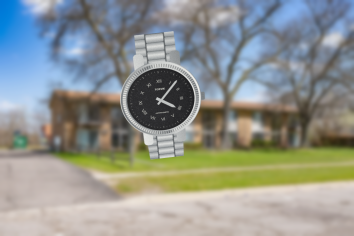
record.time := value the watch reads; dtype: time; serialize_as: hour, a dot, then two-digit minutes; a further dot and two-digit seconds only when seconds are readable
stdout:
4.07
